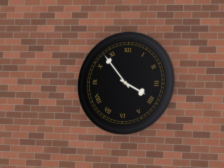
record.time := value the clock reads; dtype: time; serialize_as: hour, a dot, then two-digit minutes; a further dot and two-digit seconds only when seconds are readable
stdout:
3.53
